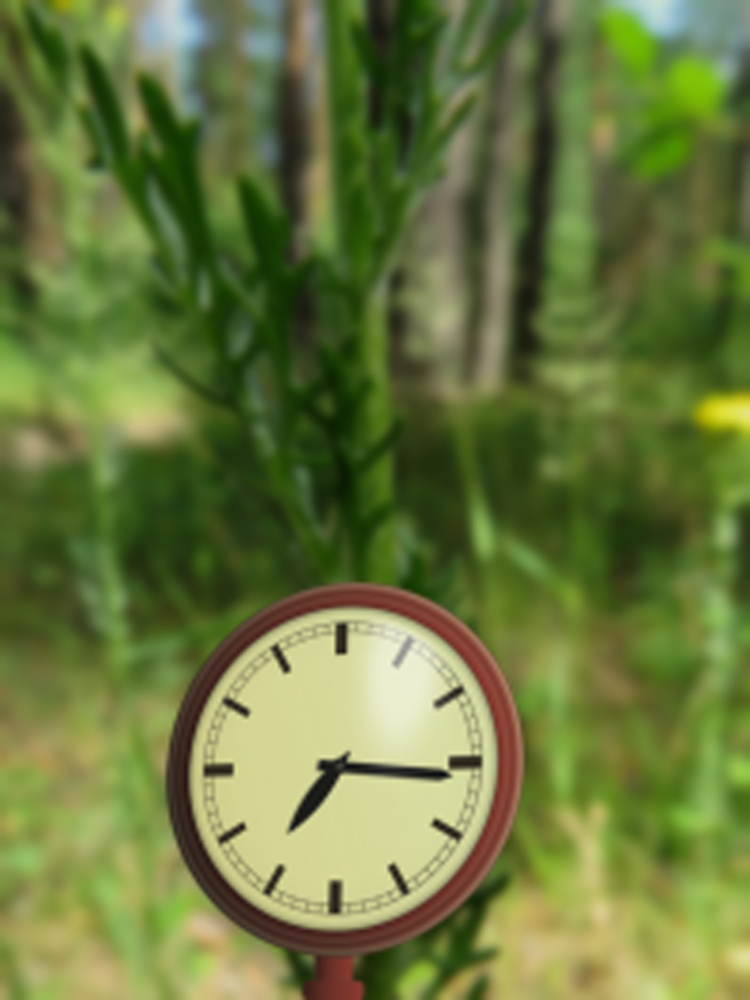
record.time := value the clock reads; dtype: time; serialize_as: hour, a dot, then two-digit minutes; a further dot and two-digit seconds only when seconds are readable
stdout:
7.16
